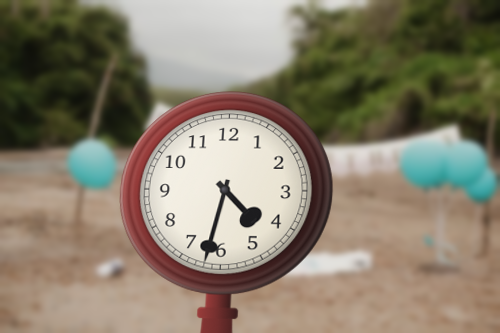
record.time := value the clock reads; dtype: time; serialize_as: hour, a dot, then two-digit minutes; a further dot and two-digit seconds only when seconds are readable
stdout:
4.32
